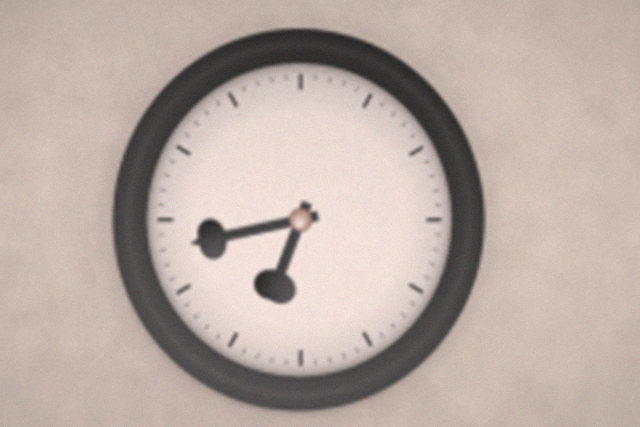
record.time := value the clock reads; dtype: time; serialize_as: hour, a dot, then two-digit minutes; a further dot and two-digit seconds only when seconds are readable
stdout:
6.43
